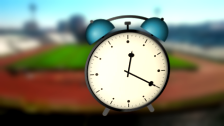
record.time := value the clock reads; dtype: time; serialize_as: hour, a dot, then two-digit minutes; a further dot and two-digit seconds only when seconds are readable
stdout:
12.20
